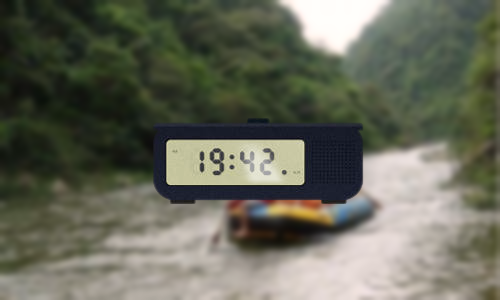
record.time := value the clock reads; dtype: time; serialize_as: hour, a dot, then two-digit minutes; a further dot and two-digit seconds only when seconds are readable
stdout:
19.42
